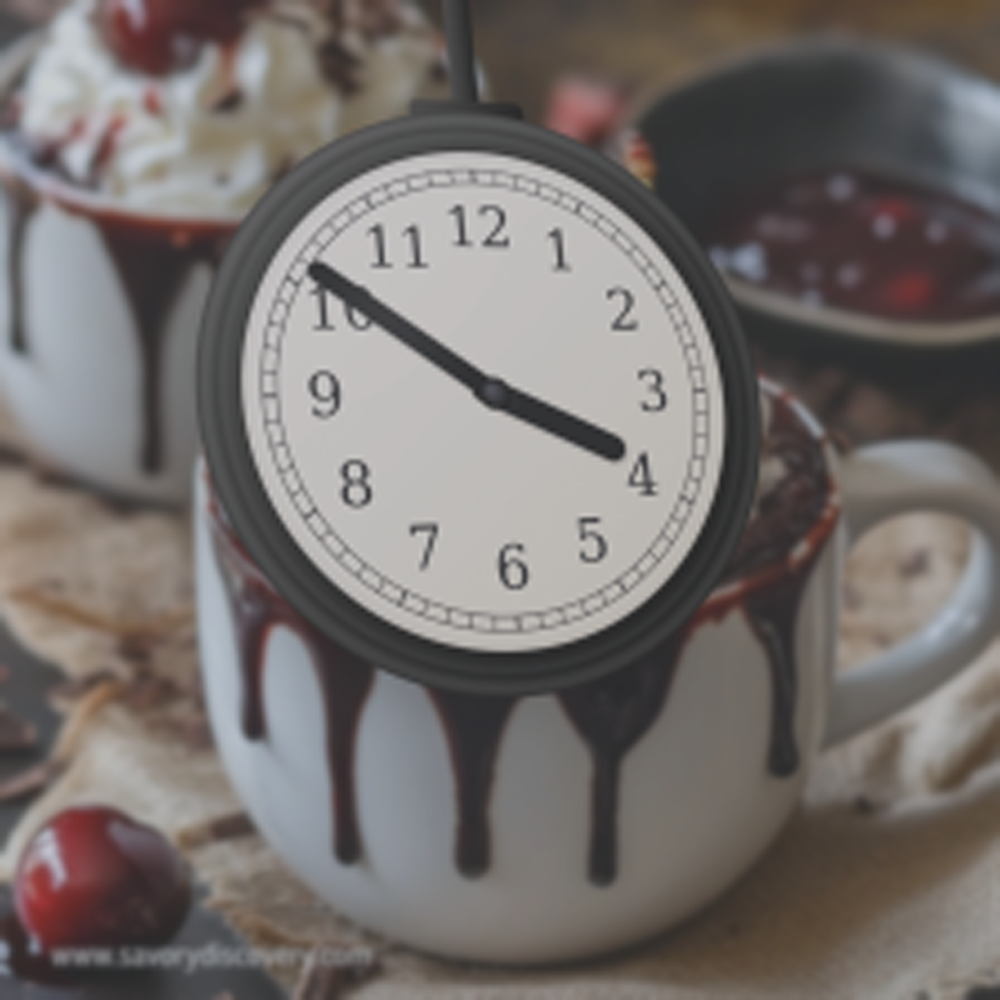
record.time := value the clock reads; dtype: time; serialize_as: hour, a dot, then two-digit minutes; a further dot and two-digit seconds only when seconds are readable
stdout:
3.51
